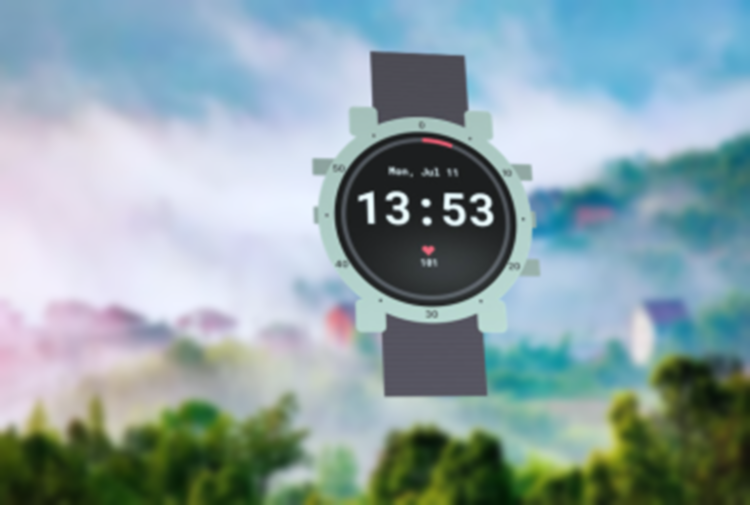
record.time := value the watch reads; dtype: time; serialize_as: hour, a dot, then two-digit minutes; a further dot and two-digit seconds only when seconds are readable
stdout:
13.53
